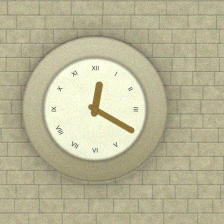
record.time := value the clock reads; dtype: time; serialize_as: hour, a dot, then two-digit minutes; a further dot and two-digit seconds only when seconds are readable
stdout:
12.20
